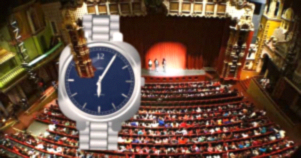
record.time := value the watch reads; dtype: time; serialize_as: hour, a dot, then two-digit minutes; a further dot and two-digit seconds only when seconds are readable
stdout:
6.05
